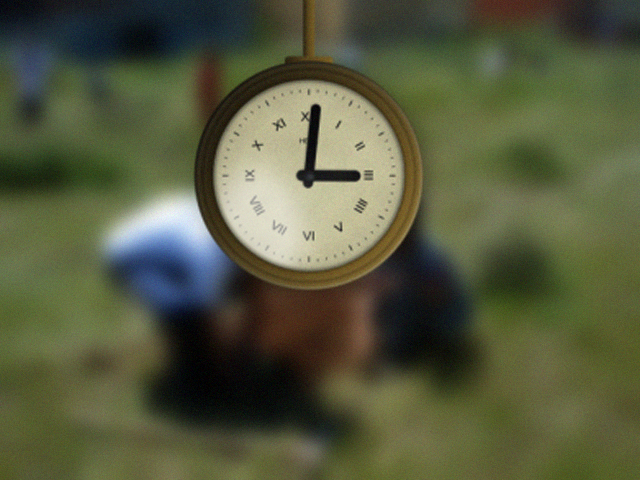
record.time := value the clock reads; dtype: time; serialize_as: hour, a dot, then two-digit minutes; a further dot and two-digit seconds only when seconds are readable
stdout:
3.01
